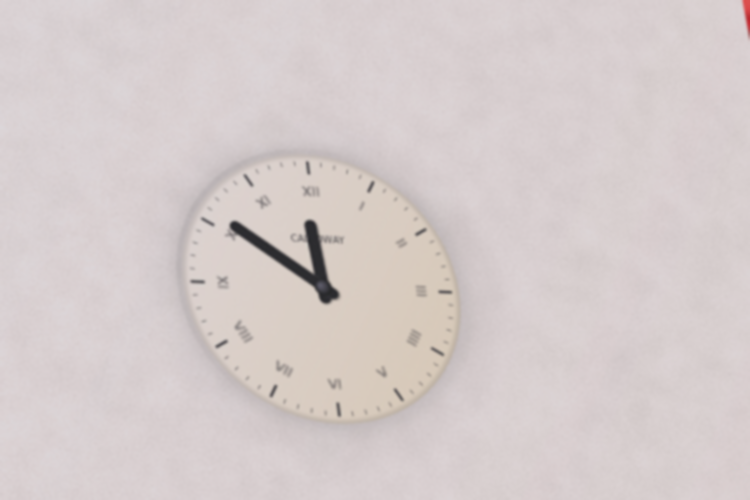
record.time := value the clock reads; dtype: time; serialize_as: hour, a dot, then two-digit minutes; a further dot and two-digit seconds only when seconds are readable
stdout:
11.51
